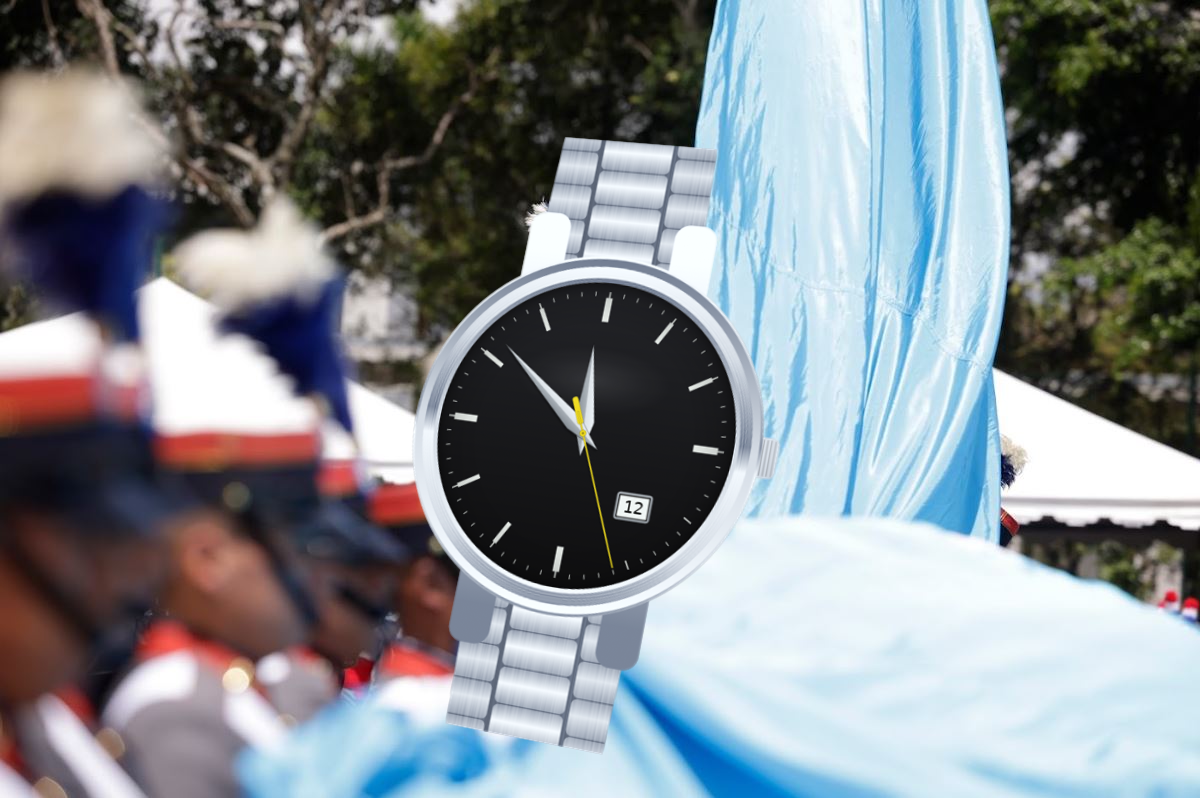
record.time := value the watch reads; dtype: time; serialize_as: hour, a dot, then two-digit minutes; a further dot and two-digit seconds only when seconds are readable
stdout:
11.51.26
